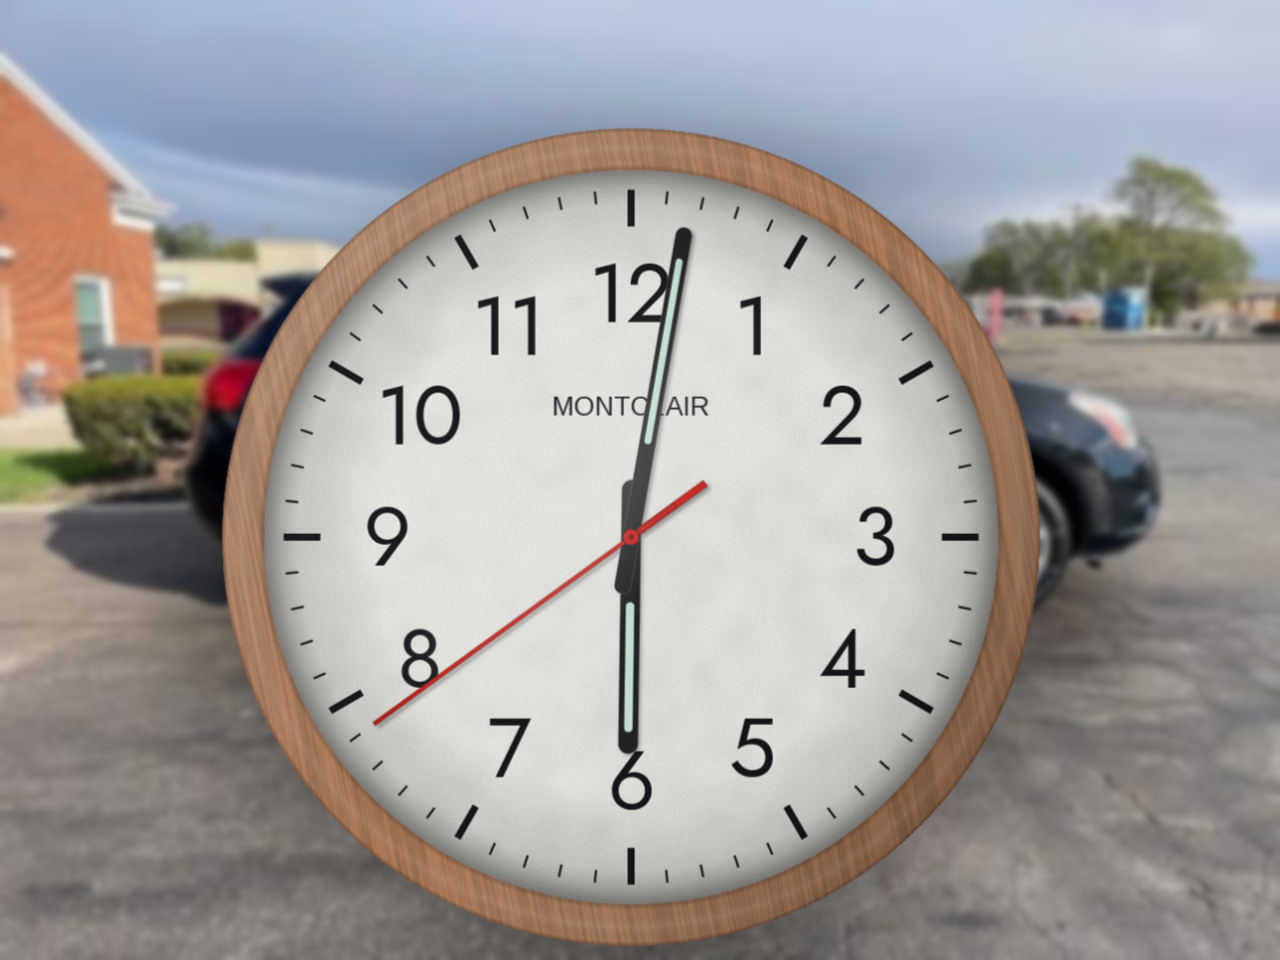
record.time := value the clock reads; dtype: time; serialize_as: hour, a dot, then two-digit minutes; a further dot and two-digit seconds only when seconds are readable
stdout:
6.01.39
